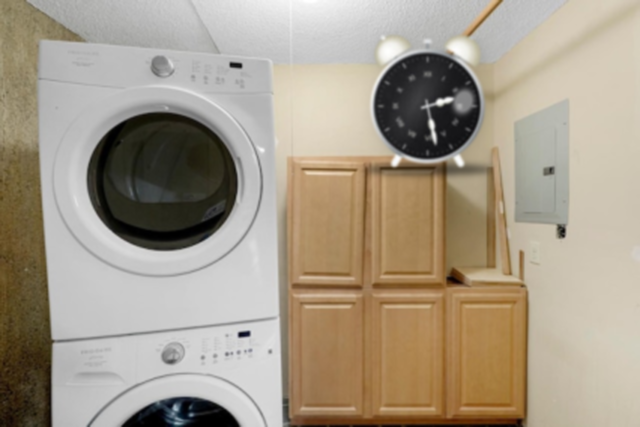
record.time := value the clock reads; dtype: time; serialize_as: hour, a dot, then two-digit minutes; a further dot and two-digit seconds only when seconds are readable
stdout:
2.28
